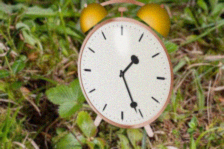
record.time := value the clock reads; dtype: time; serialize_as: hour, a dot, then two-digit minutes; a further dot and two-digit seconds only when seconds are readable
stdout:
1.26
